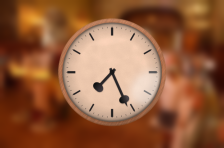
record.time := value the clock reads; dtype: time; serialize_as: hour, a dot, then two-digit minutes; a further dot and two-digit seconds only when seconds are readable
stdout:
7.26
